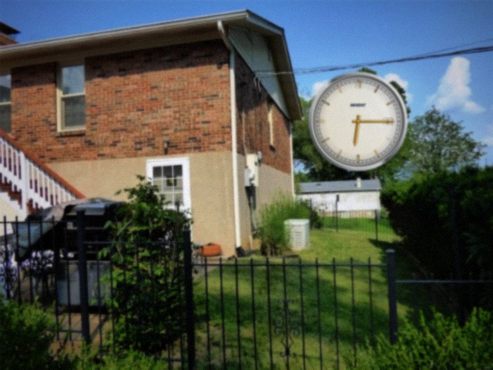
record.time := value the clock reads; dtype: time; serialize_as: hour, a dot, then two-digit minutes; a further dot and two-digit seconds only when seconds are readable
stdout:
6.15
